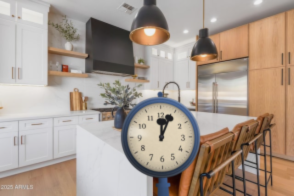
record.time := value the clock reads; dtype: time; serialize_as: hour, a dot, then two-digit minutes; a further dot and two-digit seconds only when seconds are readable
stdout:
12.04
